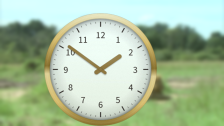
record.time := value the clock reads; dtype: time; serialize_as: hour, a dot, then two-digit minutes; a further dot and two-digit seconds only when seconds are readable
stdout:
1.51
